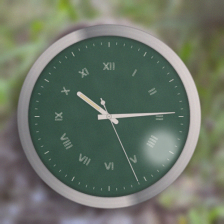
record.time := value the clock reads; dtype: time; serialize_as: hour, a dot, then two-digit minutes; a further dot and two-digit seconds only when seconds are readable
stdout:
10.14.26
